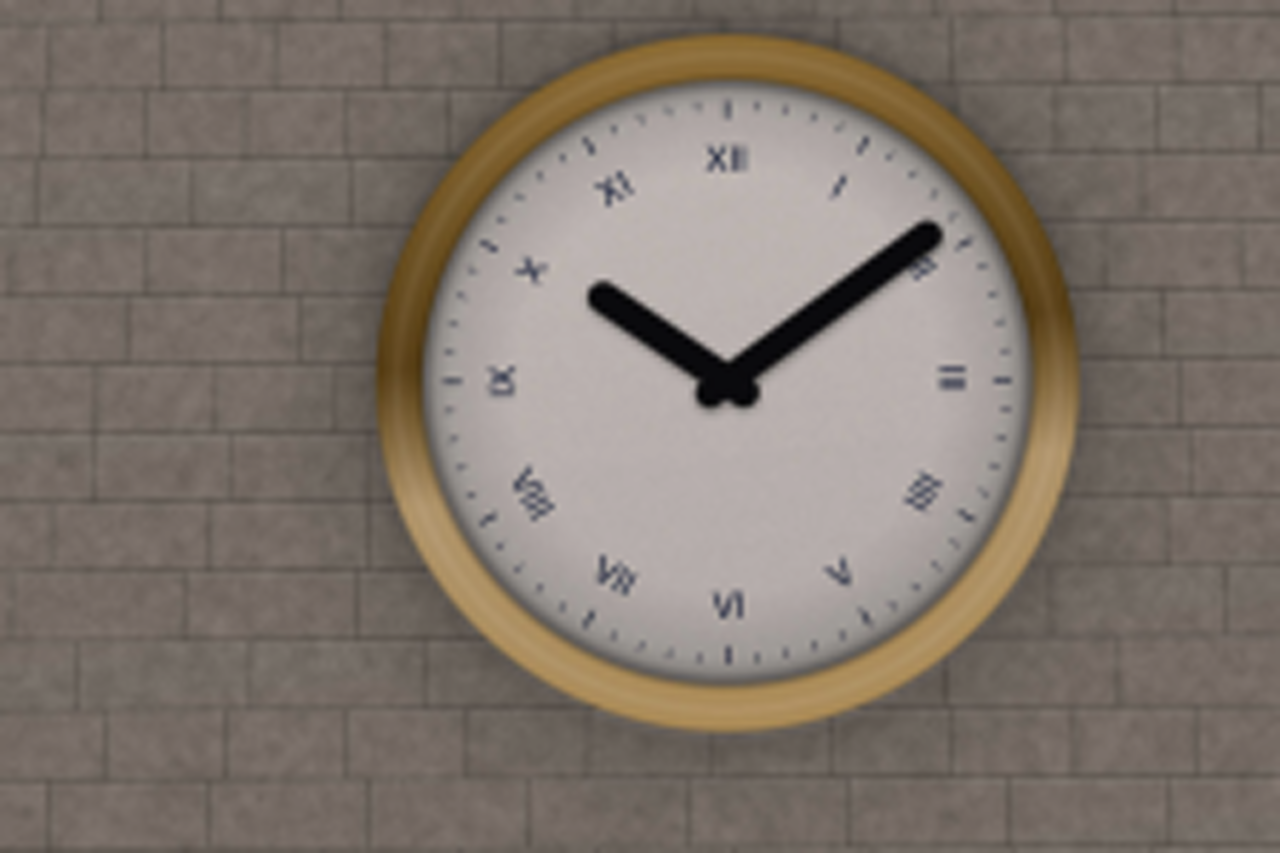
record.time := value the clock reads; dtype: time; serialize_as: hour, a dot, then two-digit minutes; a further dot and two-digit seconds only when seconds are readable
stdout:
10.09
